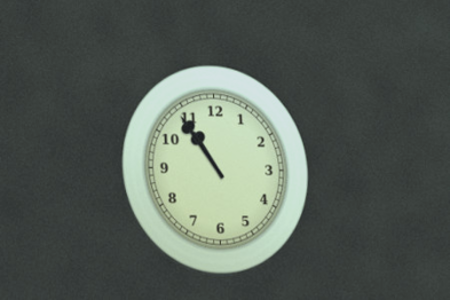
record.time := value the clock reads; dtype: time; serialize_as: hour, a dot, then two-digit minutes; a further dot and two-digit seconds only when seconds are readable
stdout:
10.54
